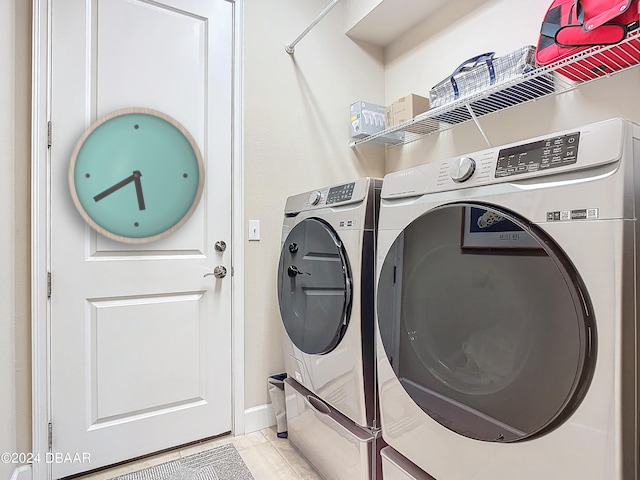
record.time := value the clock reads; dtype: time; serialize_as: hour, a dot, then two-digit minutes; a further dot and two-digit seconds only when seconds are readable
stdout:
5.40
